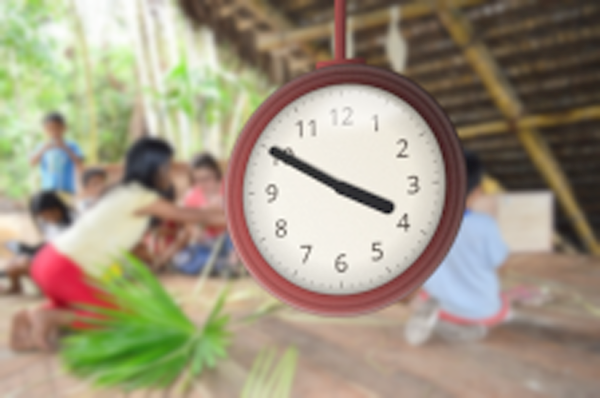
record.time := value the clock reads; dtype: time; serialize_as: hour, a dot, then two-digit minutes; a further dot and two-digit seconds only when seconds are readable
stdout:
3.50
